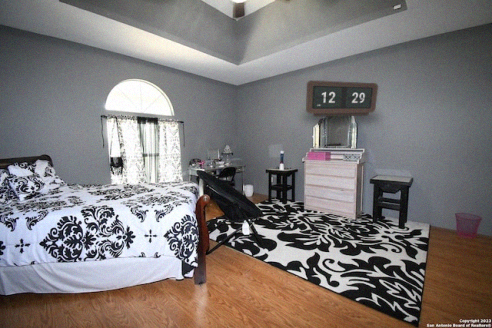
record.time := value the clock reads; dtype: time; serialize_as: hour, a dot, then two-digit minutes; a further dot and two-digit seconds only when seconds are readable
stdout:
12.29
